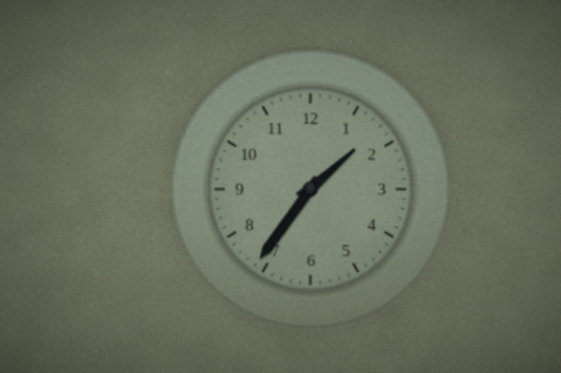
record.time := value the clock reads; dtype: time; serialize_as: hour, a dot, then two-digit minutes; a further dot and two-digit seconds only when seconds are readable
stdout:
1.36
